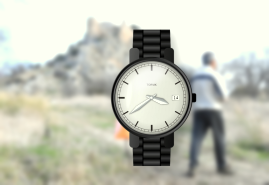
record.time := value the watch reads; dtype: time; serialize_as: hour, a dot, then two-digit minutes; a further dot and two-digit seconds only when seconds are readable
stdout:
3.39
